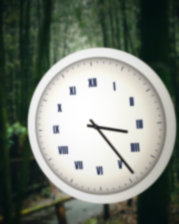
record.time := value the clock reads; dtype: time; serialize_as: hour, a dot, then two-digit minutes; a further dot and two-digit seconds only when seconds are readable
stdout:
3.24
